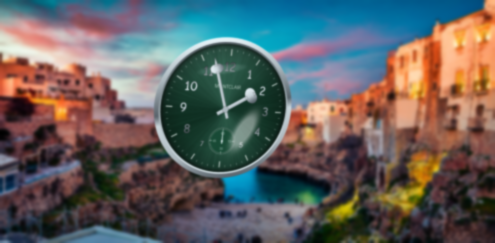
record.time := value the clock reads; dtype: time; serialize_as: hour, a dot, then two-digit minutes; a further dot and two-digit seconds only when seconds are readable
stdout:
1.57
